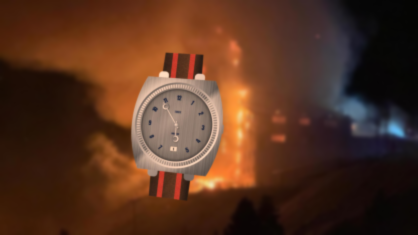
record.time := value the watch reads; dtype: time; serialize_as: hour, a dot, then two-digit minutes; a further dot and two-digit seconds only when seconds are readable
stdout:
5.54
